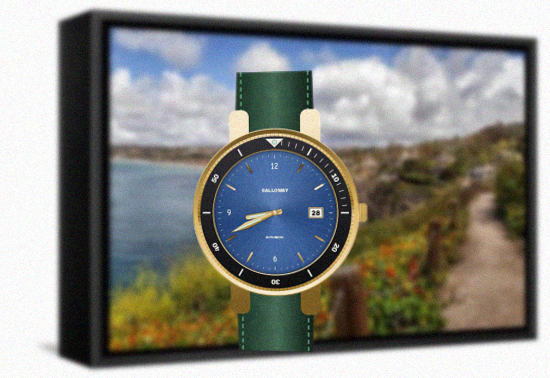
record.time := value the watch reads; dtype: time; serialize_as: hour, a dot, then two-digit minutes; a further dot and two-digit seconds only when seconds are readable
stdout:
8.41
